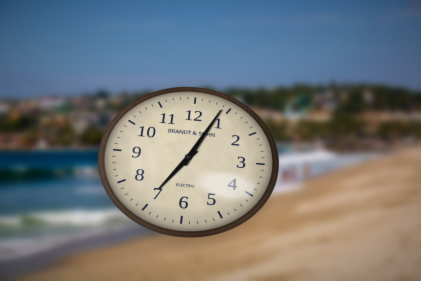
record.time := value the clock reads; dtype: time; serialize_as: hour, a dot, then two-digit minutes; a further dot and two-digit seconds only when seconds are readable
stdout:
7.04
